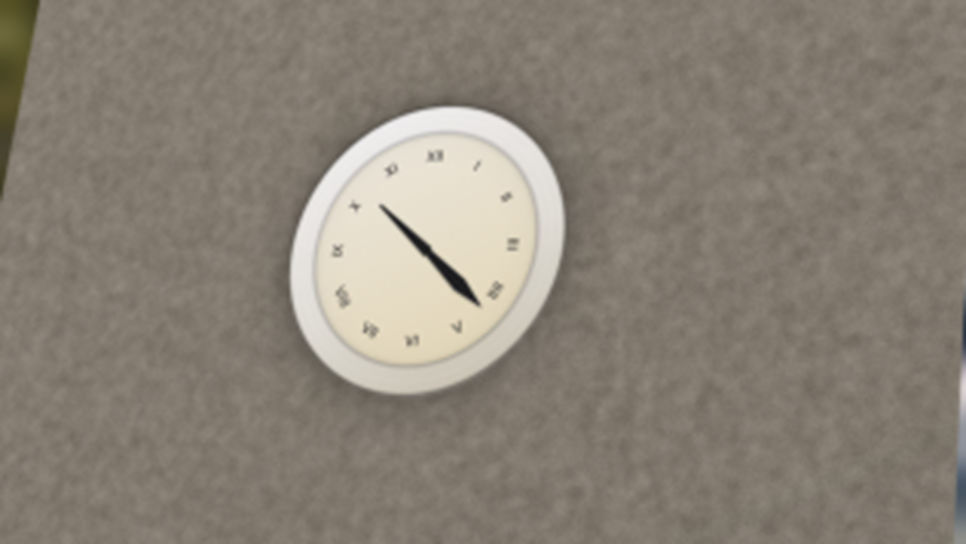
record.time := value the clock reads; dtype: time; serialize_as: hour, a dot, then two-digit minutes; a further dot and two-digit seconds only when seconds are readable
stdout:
10.22
